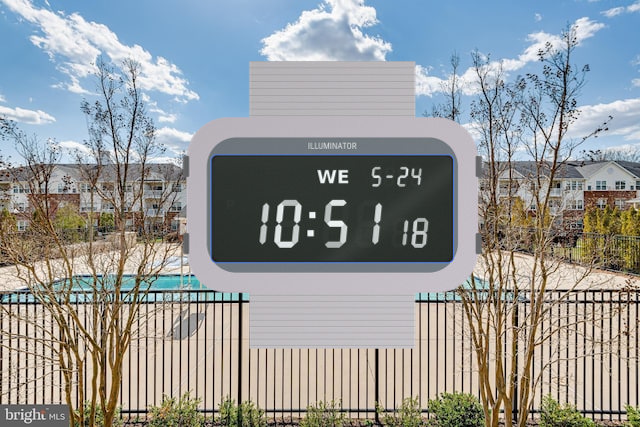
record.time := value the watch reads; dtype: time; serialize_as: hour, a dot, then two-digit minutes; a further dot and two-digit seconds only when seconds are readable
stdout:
10.51.18
